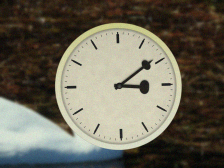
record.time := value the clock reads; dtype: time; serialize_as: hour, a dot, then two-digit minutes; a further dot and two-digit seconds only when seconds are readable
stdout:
3.09
